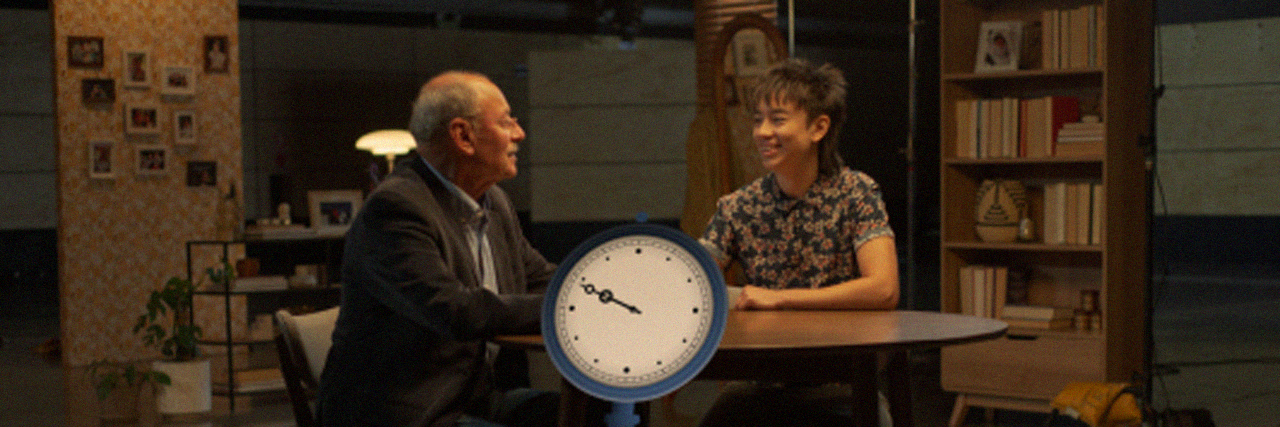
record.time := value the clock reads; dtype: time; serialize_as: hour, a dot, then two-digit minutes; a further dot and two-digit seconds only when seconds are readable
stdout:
9.49
